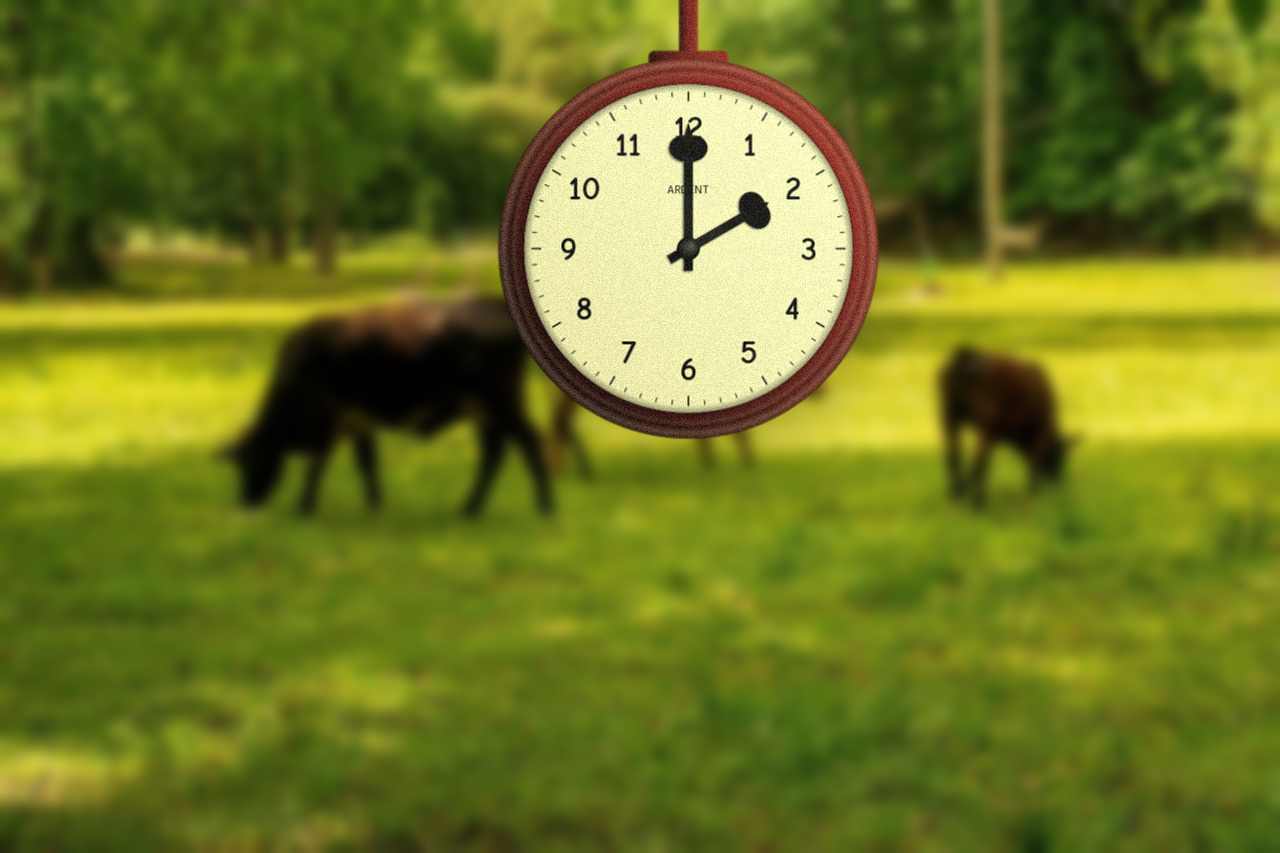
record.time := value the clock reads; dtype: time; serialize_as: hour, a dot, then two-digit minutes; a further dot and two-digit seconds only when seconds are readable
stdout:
2.00
